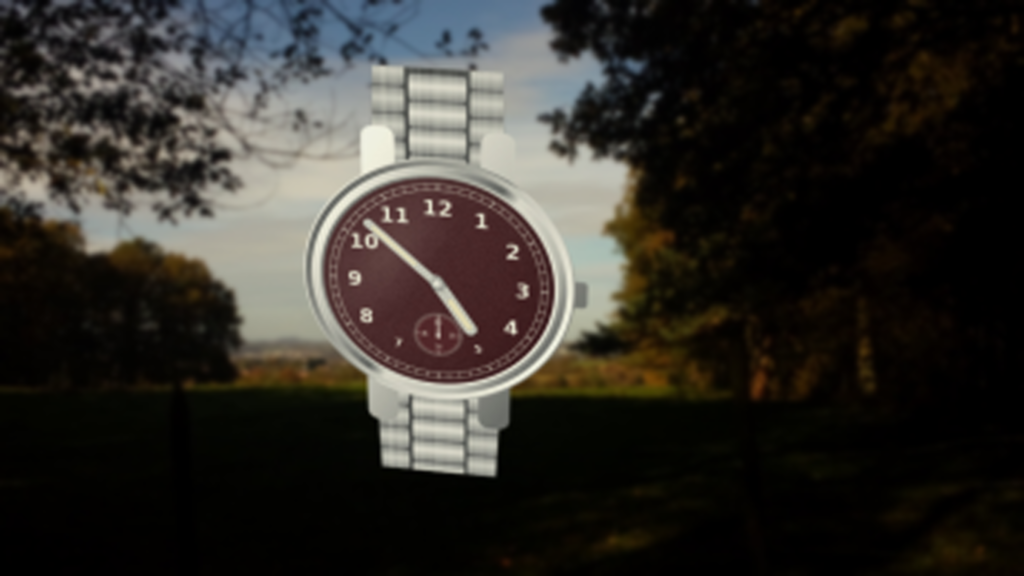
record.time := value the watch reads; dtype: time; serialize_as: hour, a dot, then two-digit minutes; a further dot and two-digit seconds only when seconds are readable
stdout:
4.52
